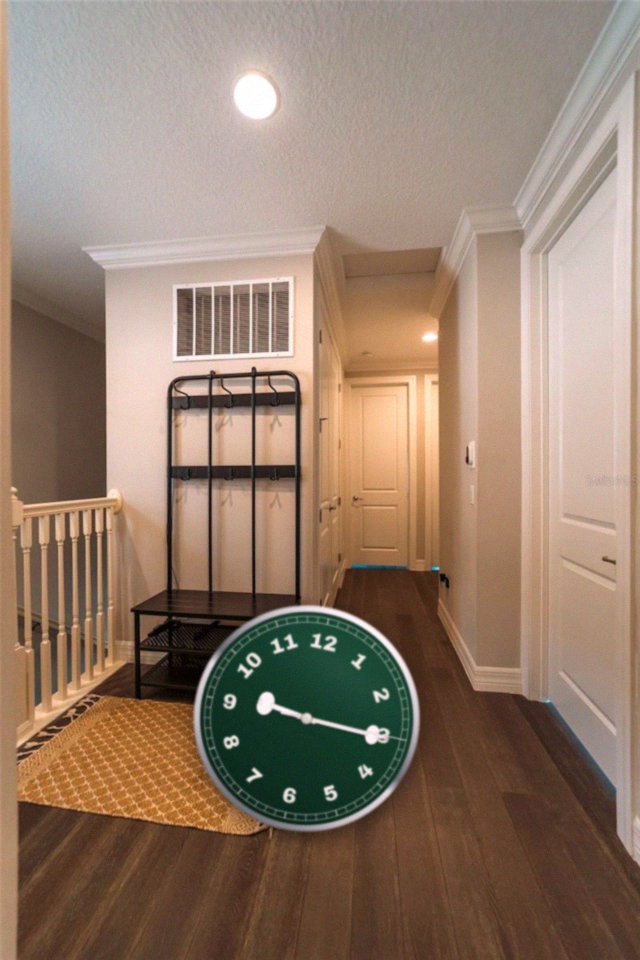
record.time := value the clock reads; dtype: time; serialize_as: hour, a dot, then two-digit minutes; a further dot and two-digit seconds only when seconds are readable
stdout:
9.15.15
